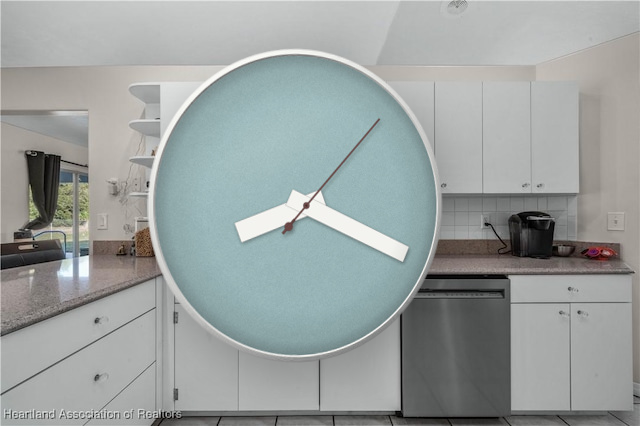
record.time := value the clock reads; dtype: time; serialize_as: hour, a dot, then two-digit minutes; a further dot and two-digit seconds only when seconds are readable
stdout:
8.19.07
